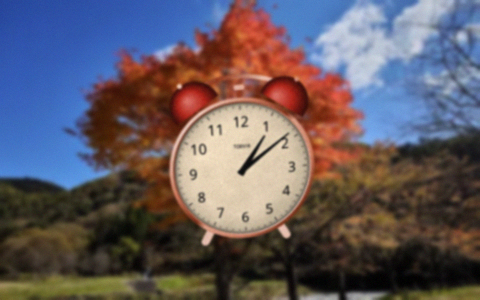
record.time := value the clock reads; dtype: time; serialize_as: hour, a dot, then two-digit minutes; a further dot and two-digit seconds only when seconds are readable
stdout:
1.09
